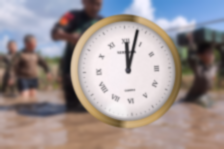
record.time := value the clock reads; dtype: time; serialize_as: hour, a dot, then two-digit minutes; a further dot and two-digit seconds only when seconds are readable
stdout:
12.03
